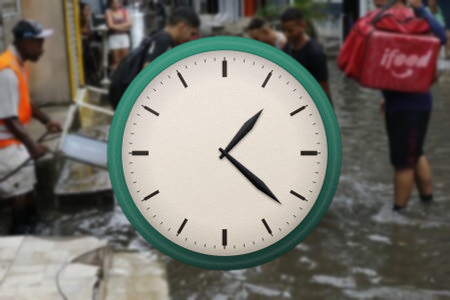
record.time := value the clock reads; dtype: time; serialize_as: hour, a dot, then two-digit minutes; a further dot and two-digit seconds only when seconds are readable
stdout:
1.22
